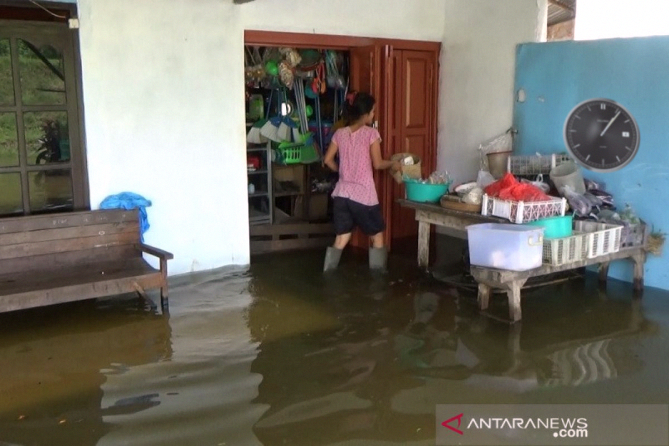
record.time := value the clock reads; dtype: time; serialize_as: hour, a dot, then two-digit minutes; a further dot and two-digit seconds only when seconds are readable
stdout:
1.06
